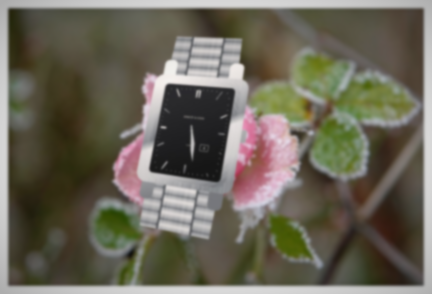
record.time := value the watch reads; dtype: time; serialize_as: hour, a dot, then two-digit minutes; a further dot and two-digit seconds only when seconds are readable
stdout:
5.28
